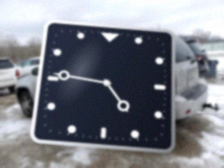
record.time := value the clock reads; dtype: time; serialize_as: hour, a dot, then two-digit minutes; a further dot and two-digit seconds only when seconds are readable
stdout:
4.46
